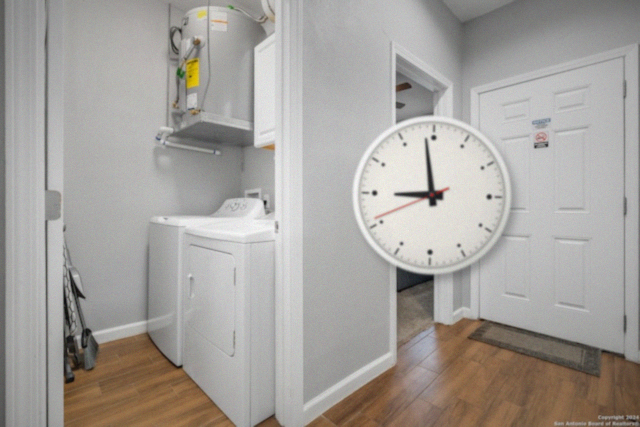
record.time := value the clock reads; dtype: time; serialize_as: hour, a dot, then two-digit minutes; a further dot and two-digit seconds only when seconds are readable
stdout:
8.58.41
